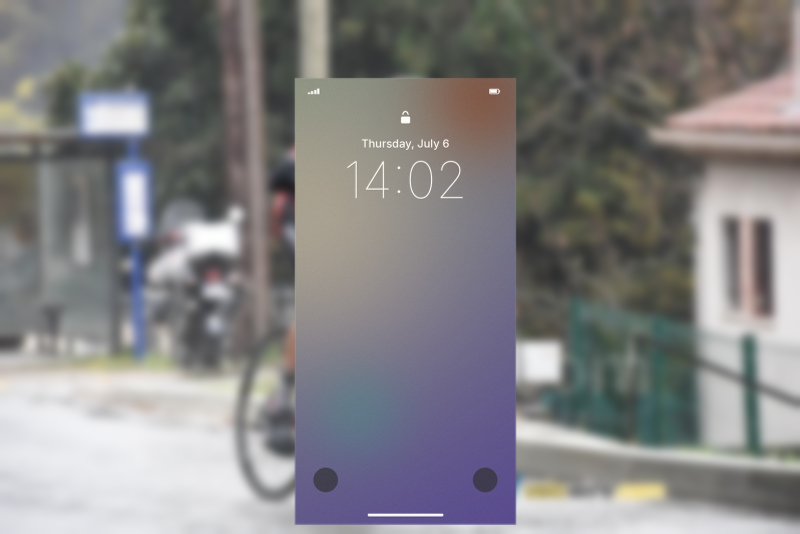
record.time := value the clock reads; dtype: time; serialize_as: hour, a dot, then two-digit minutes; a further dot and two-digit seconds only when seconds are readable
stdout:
14.02
